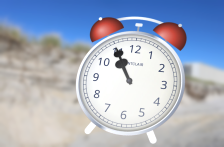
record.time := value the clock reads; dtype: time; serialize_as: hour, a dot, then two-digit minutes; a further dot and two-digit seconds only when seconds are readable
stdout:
10.55
